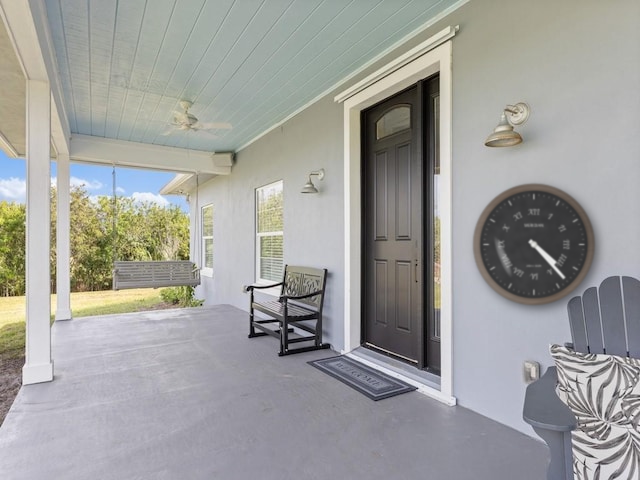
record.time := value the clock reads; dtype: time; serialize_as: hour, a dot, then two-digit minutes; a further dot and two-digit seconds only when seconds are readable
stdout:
4.23
